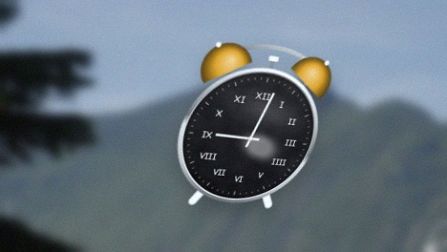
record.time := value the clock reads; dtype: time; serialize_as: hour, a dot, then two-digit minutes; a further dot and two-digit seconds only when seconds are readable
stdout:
9.02
